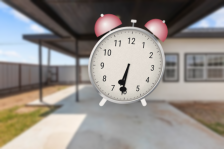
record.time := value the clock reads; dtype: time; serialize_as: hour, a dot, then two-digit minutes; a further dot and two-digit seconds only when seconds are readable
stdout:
6.31
